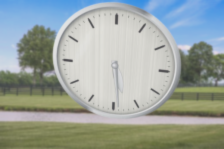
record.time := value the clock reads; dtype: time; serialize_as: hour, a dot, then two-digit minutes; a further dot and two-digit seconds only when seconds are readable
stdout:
5.29
